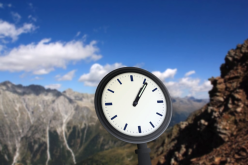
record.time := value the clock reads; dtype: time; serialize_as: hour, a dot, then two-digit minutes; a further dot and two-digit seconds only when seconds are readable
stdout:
1.06
